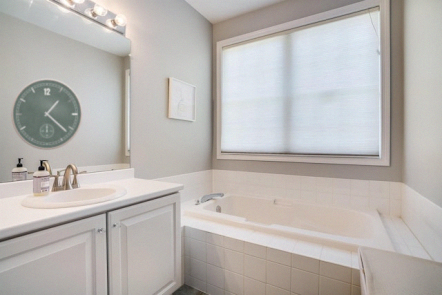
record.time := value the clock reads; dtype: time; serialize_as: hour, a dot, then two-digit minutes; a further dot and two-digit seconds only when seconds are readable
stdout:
1.22
